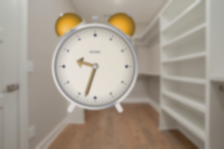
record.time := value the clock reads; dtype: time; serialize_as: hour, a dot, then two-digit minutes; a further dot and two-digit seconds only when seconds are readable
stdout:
9.33
